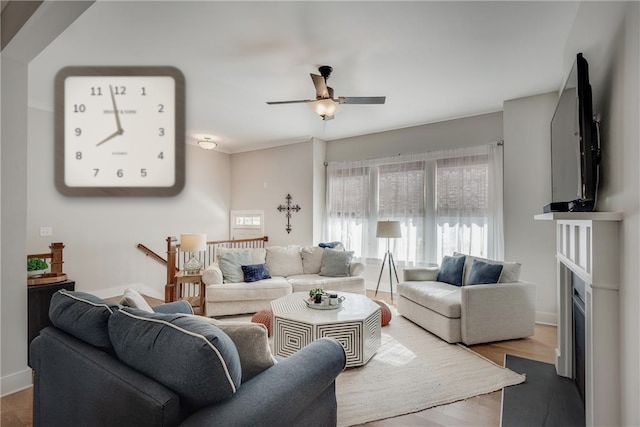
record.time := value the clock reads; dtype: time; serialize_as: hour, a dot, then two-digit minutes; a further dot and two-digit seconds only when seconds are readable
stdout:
7.58
